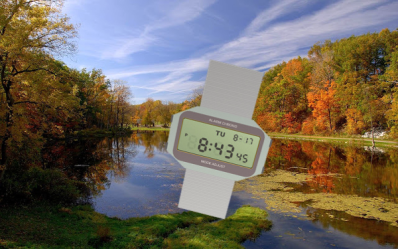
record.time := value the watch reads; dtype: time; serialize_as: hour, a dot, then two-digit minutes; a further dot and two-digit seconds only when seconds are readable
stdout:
8.43.45
